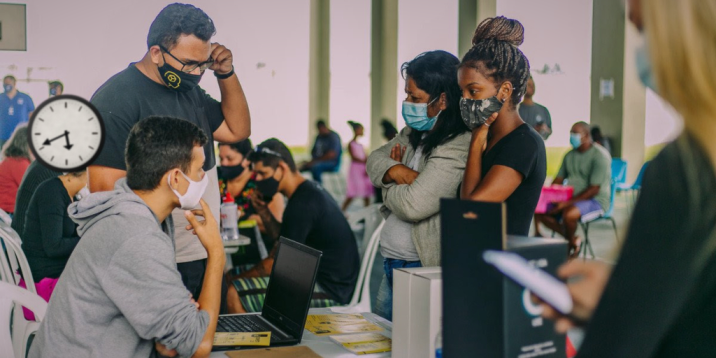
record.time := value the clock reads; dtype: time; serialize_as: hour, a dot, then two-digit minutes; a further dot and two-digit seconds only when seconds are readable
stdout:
5.41
